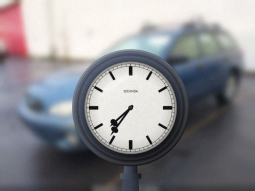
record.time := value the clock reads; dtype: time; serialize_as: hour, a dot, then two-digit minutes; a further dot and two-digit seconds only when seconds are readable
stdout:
7.36
